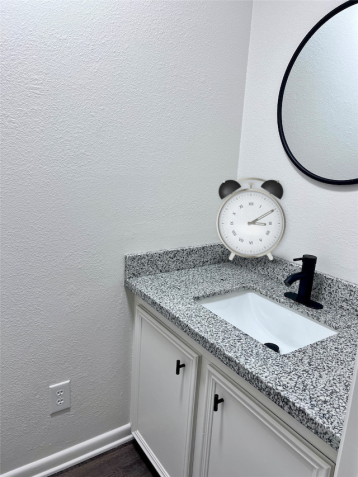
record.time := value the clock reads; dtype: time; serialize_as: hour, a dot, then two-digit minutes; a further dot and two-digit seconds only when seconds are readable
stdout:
3.10
